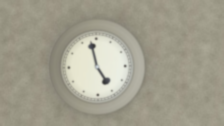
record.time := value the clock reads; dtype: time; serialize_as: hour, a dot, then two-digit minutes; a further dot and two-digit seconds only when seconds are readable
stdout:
4.58
